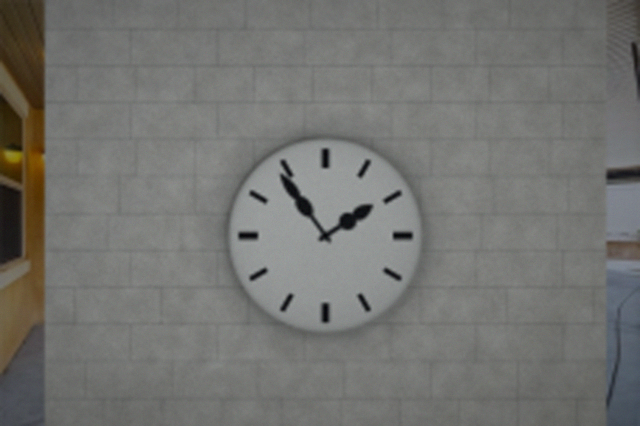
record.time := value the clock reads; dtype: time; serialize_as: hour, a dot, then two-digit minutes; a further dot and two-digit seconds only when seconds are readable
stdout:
1.54
